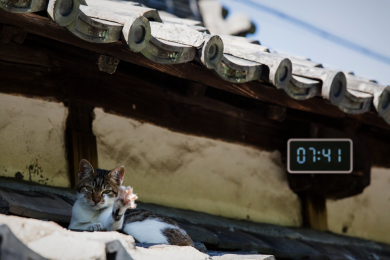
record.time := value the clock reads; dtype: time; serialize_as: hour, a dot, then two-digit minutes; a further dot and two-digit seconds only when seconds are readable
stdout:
7.41
